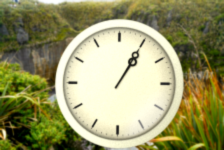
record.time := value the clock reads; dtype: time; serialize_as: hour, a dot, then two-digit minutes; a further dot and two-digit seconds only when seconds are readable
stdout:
1.05
